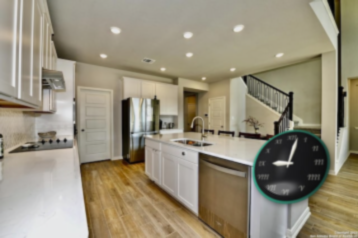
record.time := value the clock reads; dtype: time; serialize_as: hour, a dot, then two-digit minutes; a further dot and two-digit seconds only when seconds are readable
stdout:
9.02
